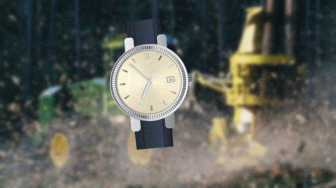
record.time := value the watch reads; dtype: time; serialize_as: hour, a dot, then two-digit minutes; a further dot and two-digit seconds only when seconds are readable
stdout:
6.53
